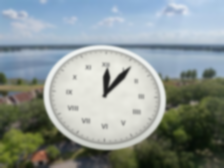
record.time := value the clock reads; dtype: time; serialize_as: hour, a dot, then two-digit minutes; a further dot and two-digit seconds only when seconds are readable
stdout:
12.06
